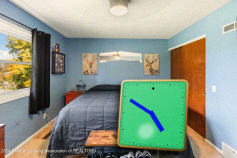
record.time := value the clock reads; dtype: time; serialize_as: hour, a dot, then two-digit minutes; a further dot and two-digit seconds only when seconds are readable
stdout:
4.50
